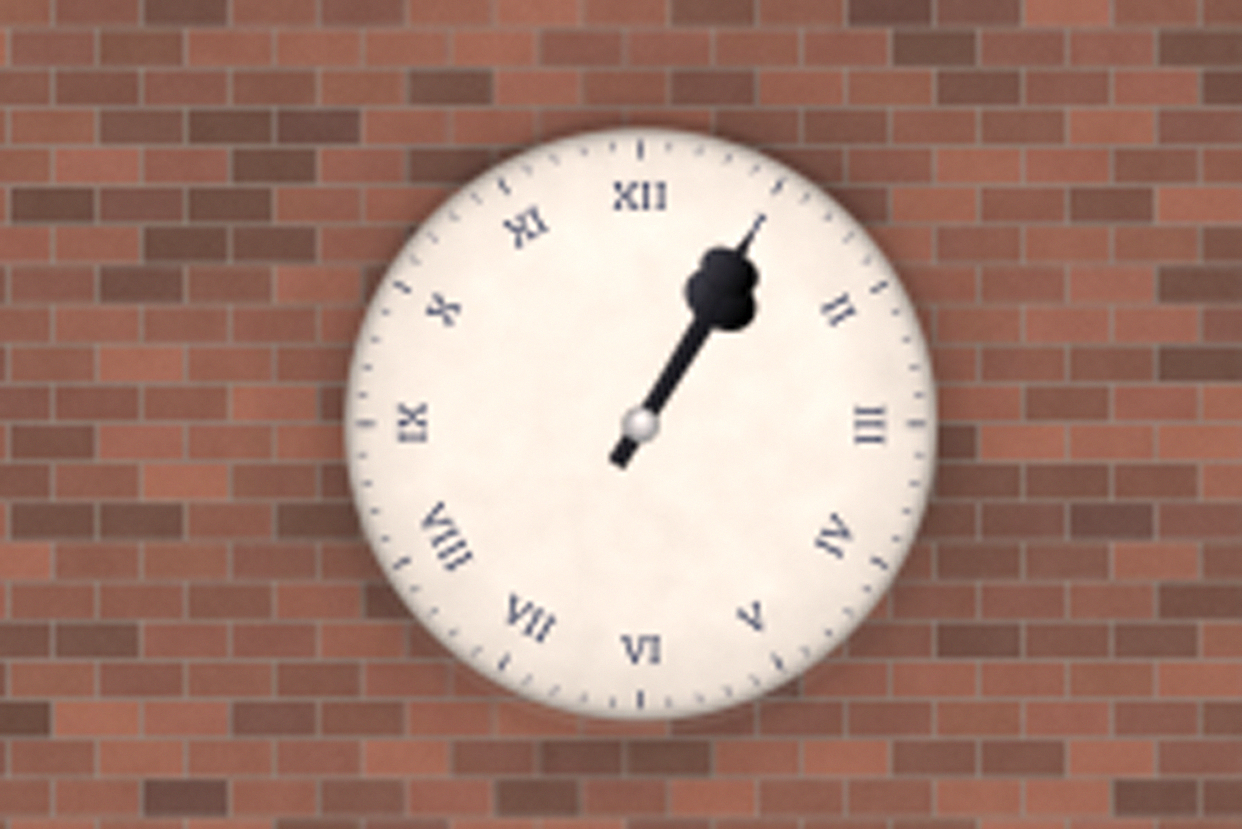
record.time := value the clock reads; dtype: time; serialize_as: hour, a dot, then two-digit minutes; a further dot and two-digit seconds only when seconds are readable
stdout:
1.05
